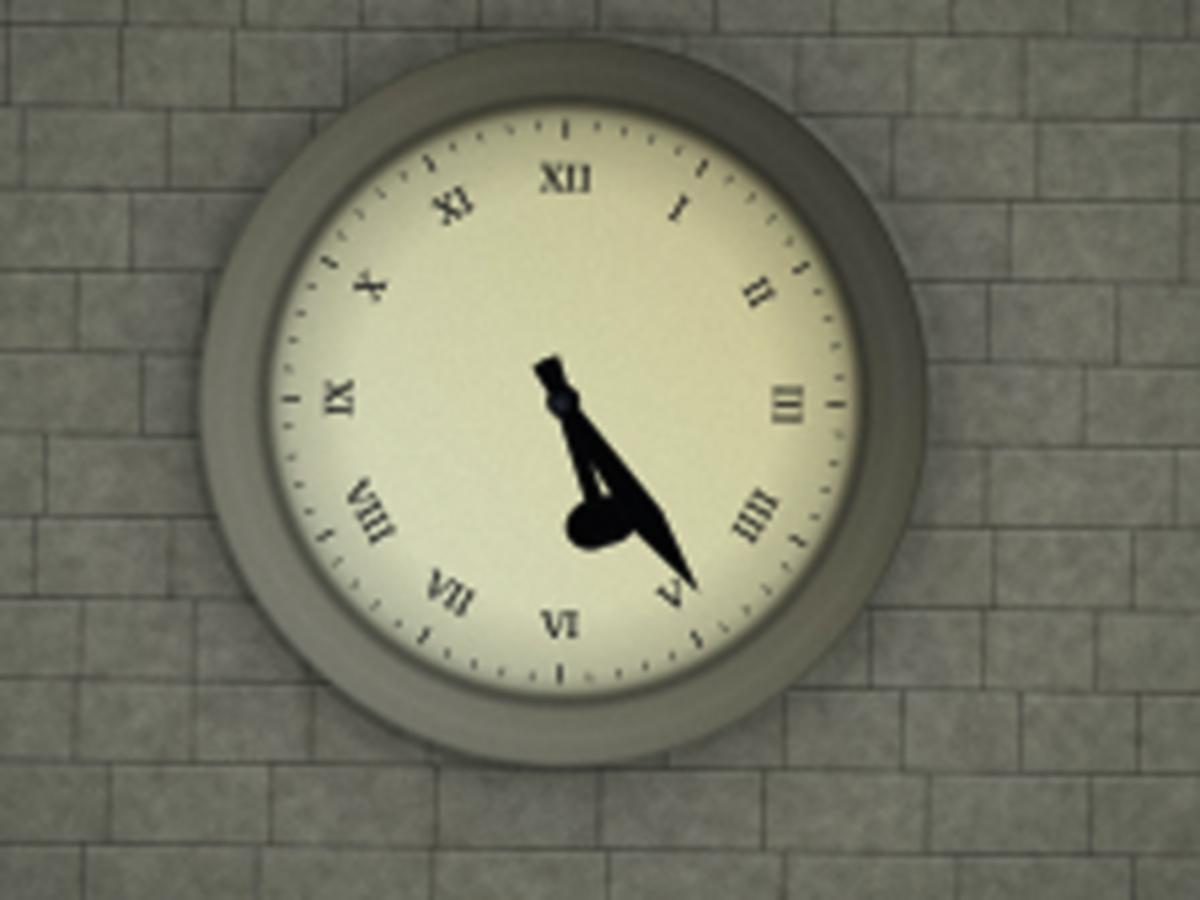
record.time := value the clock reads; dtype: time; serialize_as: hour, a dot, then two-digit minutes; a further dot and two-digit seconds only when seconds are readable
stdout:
5.24
